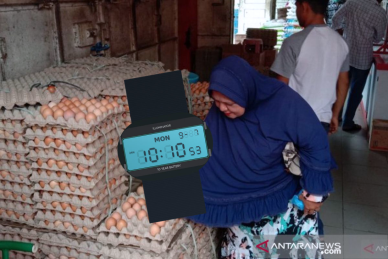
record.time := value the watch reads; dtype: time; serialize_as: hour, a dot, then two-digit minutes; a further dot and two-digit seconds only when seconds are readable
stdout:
10.10.53
